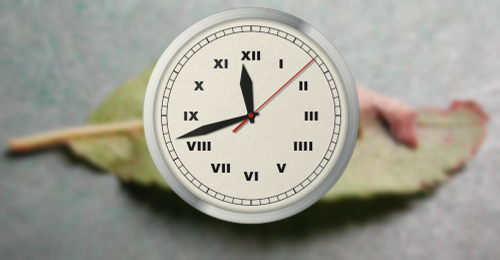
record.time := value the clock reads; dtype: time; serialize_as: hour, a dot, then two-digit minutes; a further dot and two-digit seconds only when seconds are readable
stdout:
11.42.08
